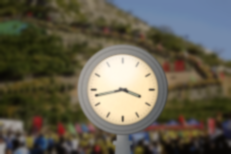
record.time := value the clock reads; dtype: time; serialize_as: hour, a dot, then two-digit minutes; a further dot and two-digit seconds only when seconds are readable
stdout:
3.43
